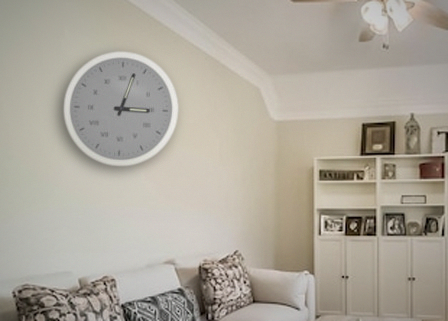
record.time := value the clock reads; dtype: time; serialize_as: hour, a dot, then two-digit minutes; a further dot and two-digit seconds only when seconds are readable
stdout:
3.03
